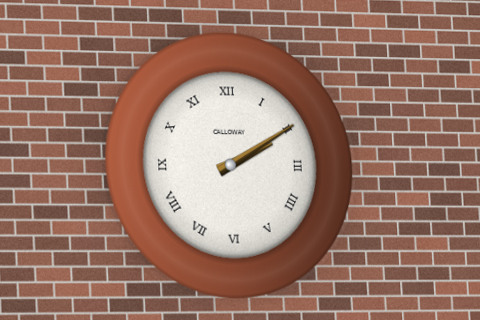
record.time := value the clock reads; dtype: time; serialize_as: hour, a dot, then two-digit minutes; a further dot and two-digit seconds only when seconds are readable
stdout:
2.10
